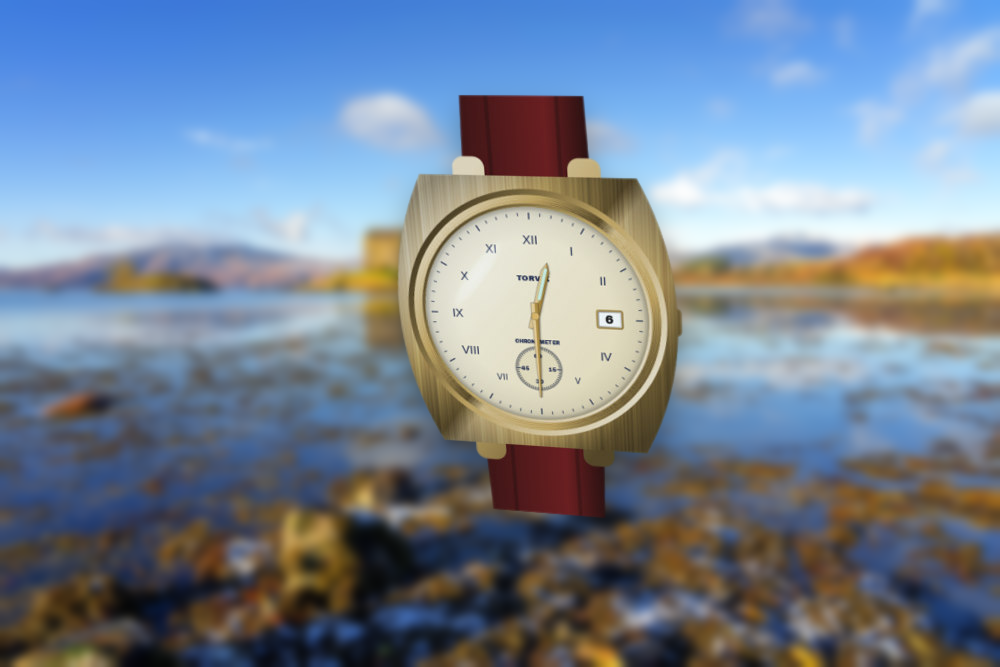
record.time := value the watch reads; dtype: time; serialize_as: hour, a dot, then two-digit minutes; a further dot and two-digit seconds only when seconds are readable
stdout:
12.30
